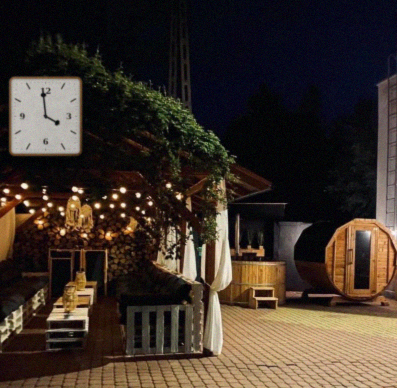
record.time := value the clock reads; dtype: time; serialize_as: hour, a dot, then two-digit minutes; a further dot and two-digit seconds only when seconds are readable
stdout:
3.59
